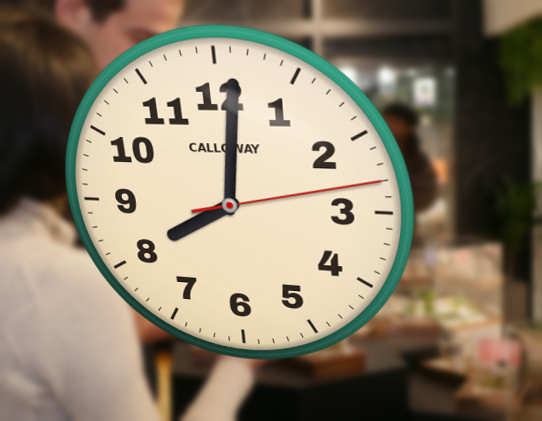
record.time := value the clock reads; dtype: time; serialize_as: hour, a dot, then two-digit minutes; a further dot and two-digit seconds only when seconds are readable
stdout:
8.01.13
